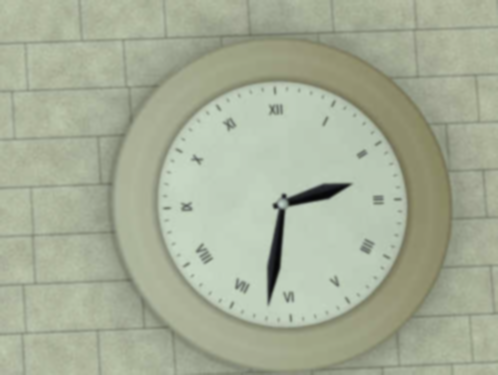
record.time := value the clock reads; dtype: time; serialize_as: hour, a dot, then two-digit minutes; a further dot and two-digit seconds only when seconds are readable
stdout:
2.32
